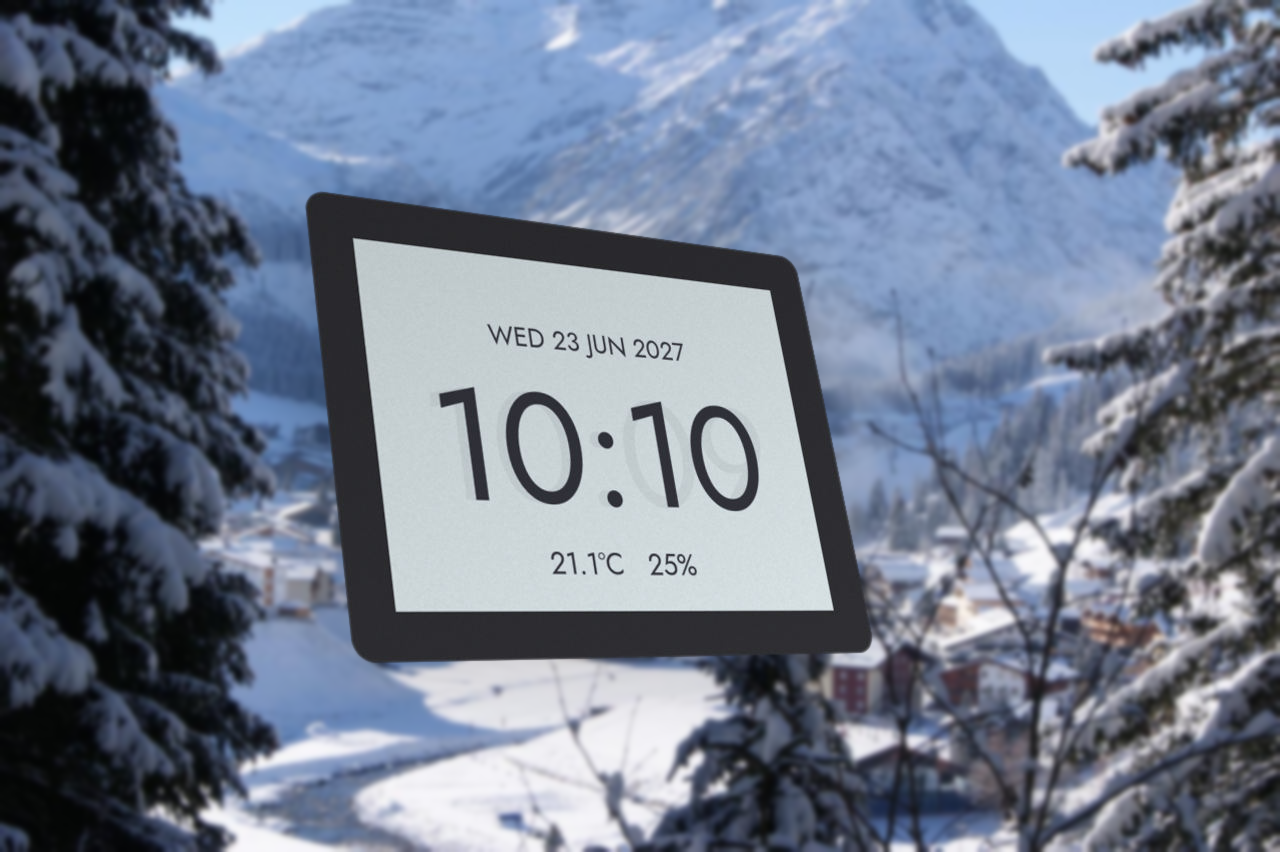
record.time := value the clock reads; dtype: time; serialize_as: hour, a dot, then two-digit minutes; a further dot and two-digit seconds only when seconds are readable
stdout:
10.10
